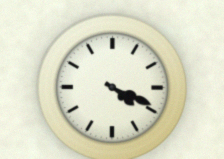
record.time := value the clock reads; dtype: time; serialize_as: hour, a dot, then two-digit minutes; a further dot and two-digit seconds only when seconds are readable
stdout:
4.19
